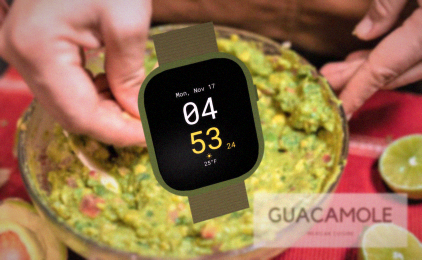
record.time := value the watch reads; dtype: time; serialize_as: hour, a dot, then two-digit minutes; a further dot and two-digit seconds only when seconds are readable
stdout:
4.53.24
